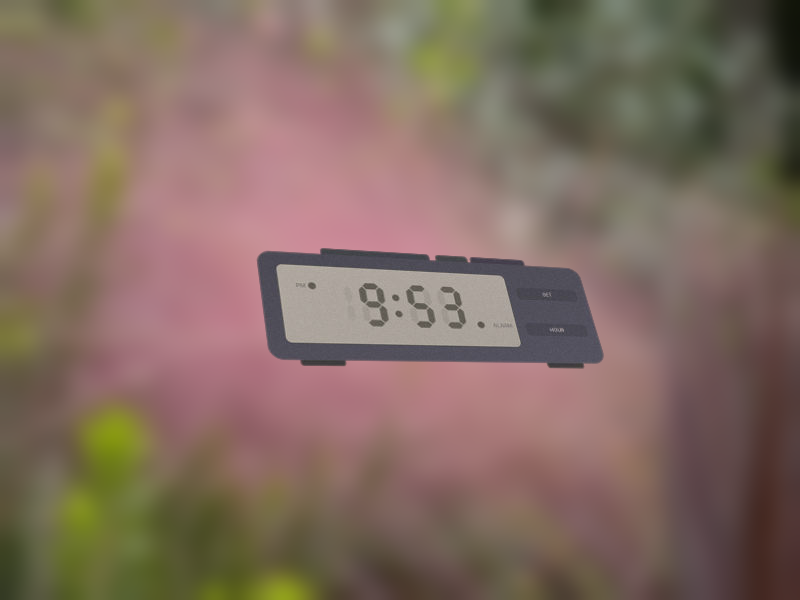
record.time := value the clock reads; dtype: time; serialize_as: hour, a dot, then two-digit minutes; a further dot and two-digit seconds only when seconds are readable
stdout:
9.53
